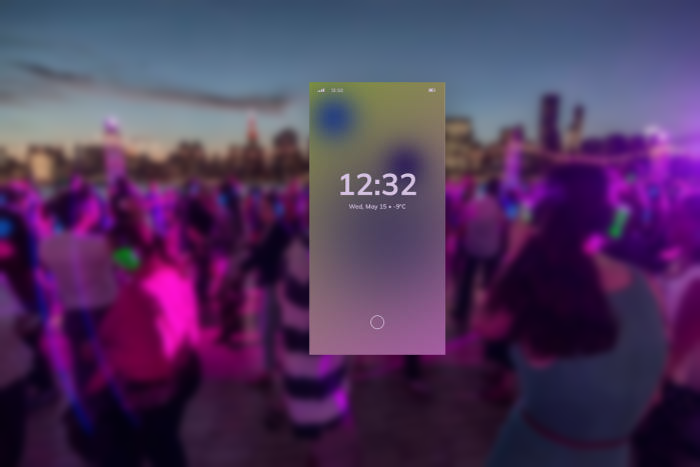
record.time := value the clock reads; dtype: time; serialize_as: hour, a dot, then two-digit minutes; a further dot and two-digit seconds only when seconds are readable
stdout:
12.32
